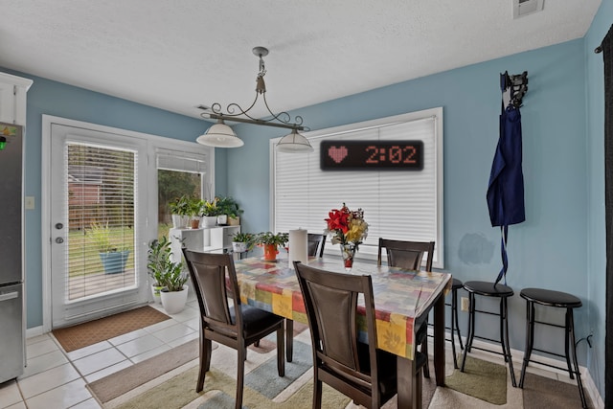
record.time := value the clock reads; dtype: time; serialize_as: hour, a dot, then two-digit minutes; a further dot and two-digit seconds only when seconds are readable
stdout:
2.02
